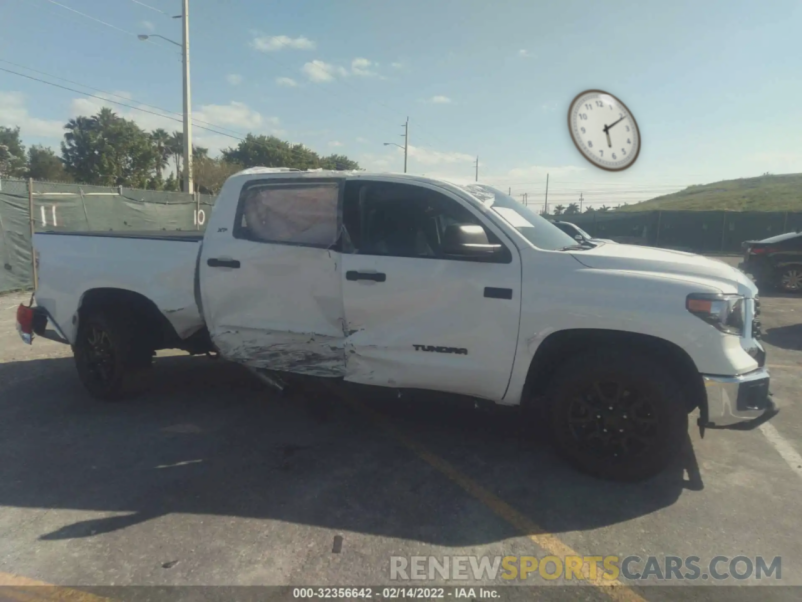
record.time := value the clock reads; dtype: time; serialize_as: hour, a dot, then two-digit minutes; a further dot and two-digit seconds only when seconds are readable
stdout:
6.11
